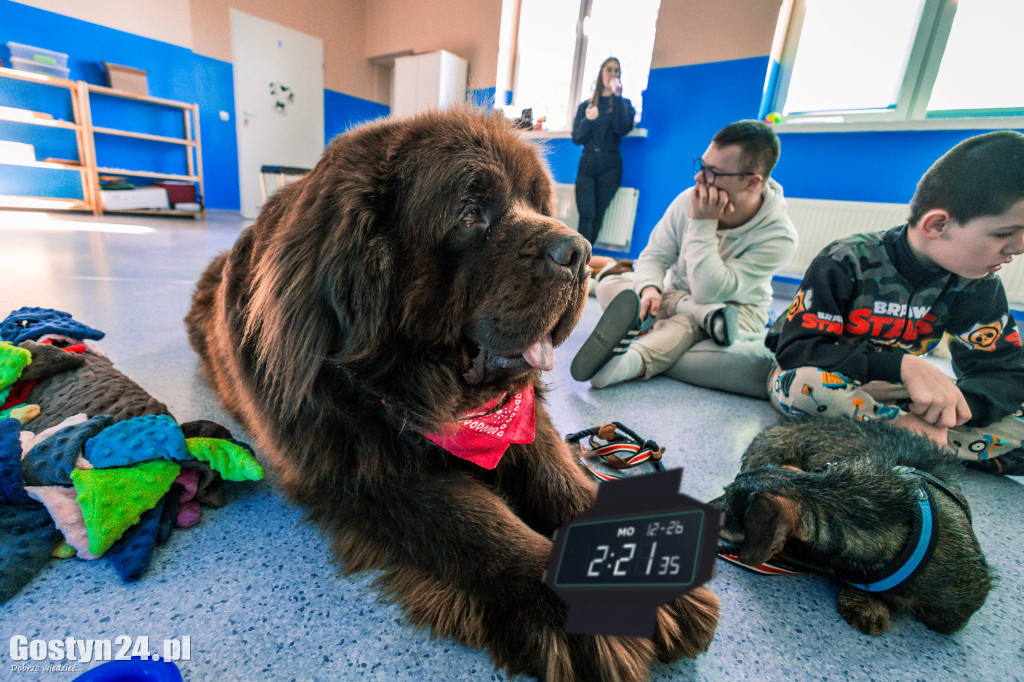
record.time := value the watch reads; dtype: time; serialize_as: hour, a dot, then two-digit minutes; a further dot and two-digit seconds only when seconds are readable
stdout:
2.21.35
